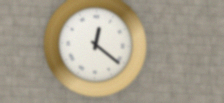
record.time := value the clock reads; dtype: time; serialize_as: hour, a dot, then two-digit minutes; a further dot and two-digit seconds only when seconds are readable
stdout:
12.21
